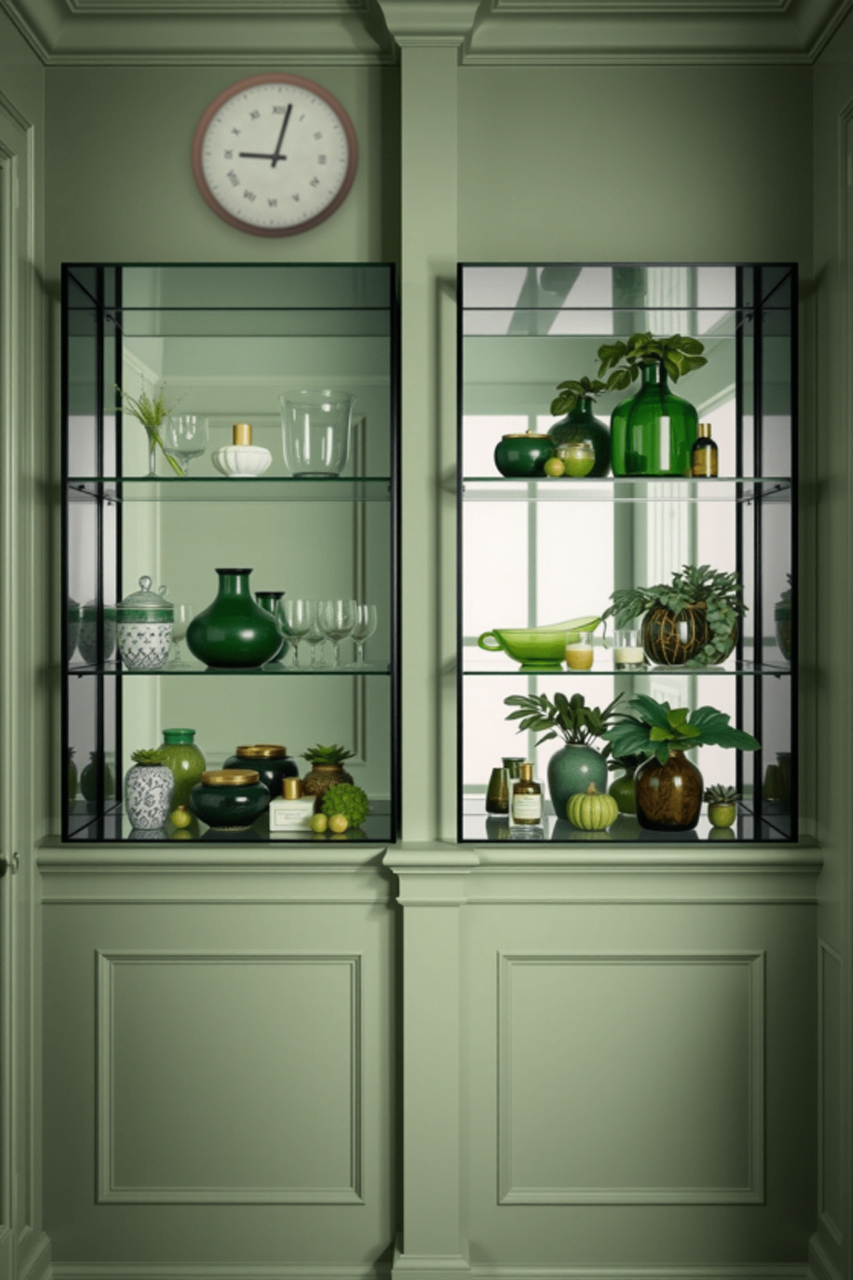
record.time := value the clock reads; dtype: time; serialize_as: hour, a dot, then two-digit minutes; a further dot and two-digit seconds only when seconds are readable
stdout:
9.02
